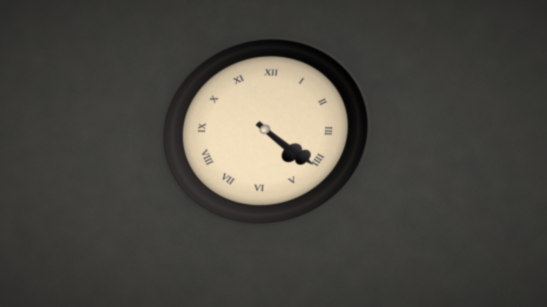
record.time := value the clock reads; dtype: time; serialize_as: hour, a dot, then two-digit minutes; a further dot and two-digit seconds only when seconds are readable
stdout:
4.21
